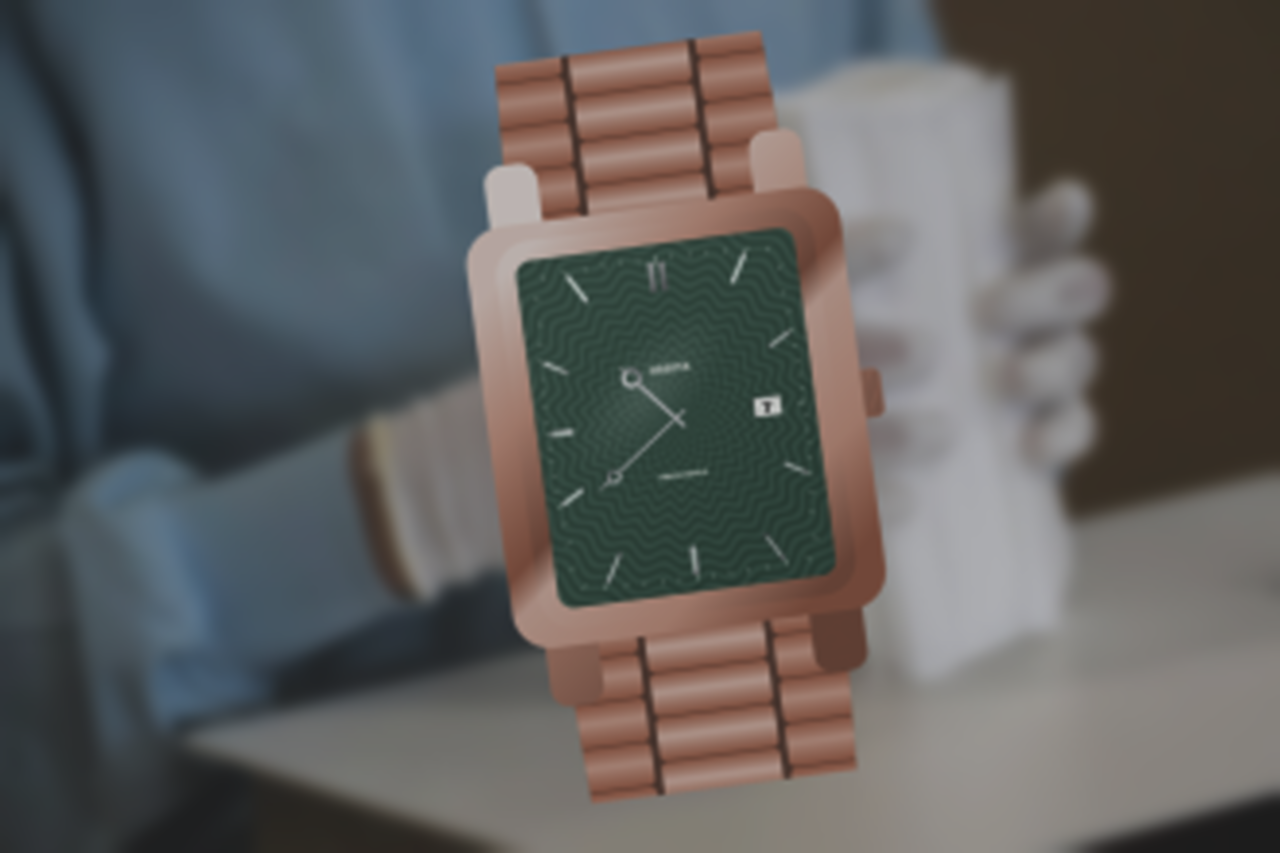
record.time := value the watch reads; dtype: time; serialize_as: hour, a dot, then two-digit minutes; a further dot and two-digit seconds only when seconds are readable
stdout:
10.39
